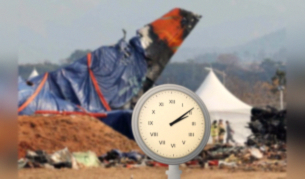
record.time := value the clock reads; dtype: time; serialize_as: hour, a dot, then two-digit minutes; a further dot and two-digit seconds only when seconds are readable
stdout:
2.09
